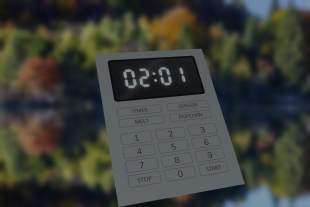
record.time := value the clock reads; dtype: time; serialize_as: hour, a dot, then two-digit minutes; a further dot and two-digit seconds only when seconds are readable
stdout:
2.01
